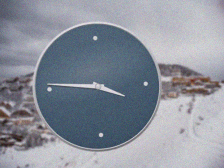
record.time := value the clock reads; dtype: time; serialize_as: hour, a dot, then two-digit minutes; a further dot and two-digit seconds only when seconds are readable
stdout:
3.46
